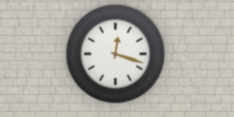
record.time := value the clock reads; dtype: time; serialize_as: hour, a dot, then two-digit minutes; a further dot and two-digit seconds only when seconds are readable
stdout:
12.18
